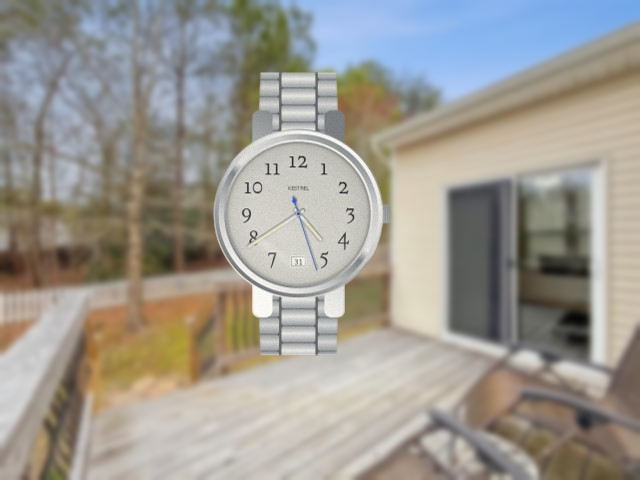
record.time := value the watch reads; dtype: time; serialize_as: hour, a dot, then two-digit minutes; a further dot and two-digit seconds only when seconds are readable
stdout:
4.39.27
